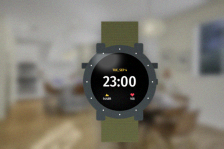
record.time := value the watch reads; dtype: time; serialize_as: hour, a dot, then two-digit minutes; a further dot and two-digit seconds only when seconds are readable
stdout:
23.00
